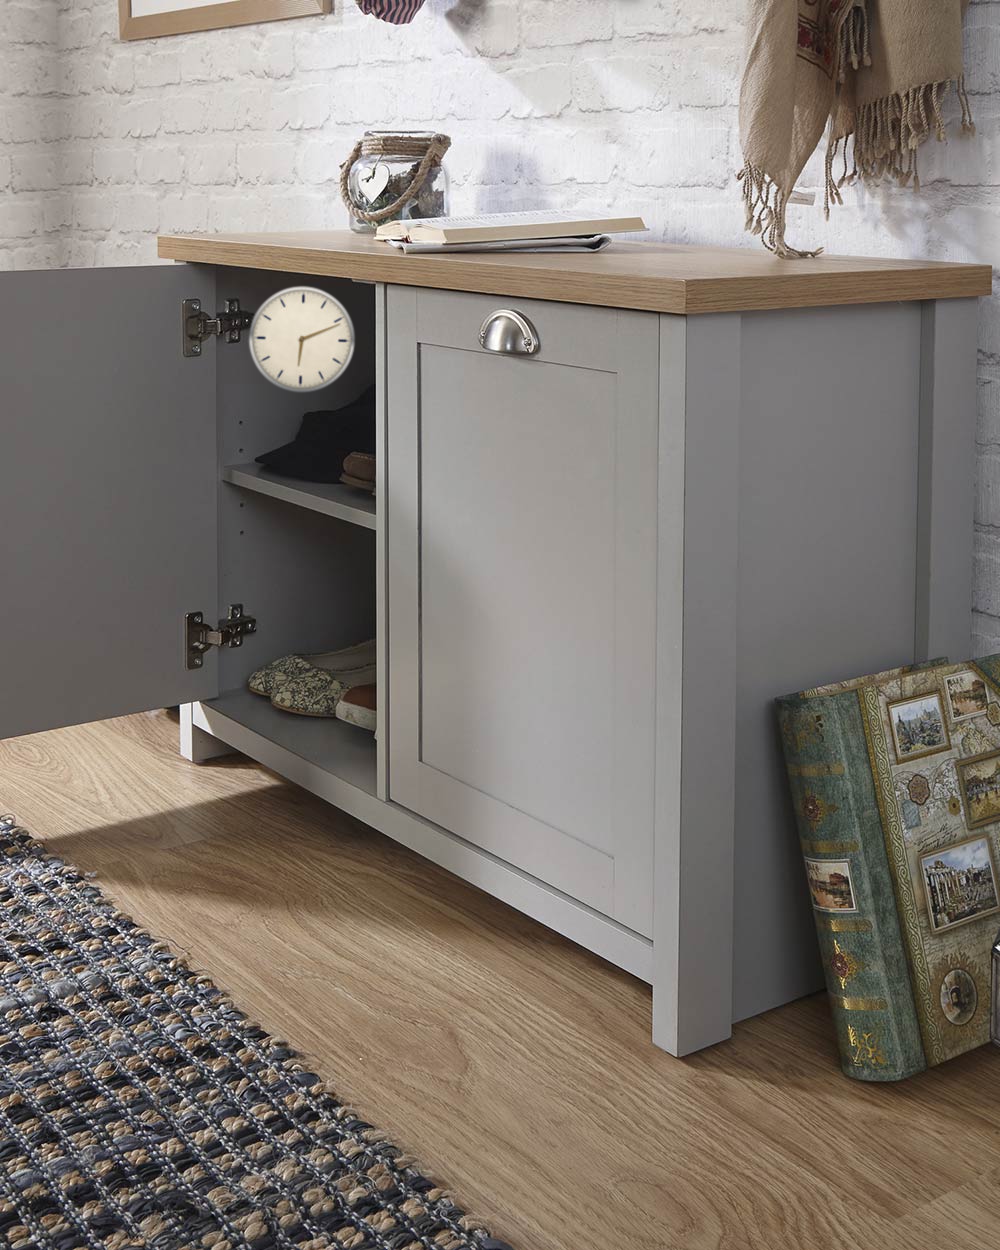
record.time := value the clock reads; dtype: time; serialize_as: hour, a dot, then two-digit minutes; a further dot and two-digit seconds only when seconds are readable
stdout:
6.11
